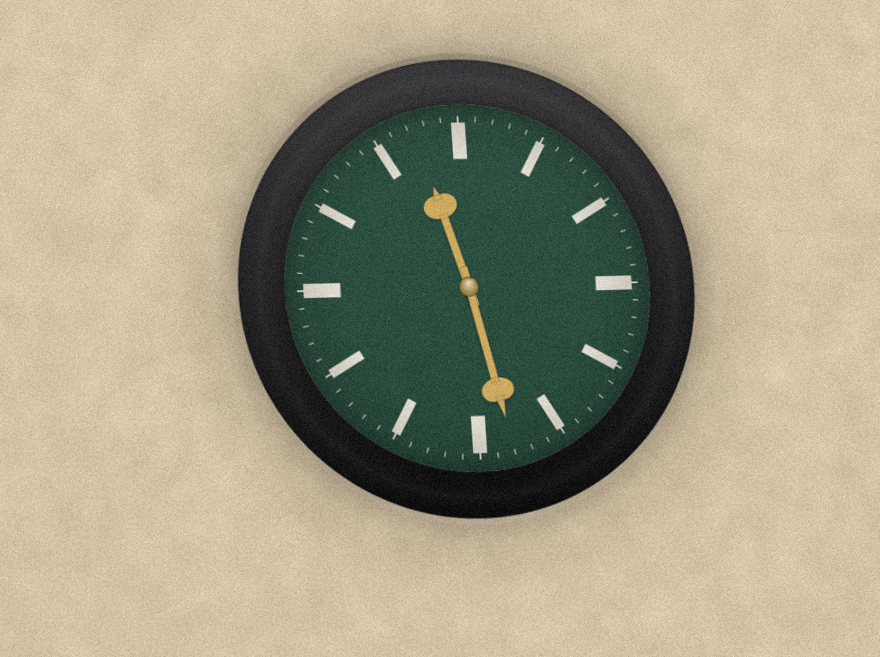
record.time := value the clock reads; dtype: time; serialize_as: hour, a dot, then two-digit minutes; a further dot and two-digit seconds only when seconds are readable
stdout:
11.28
